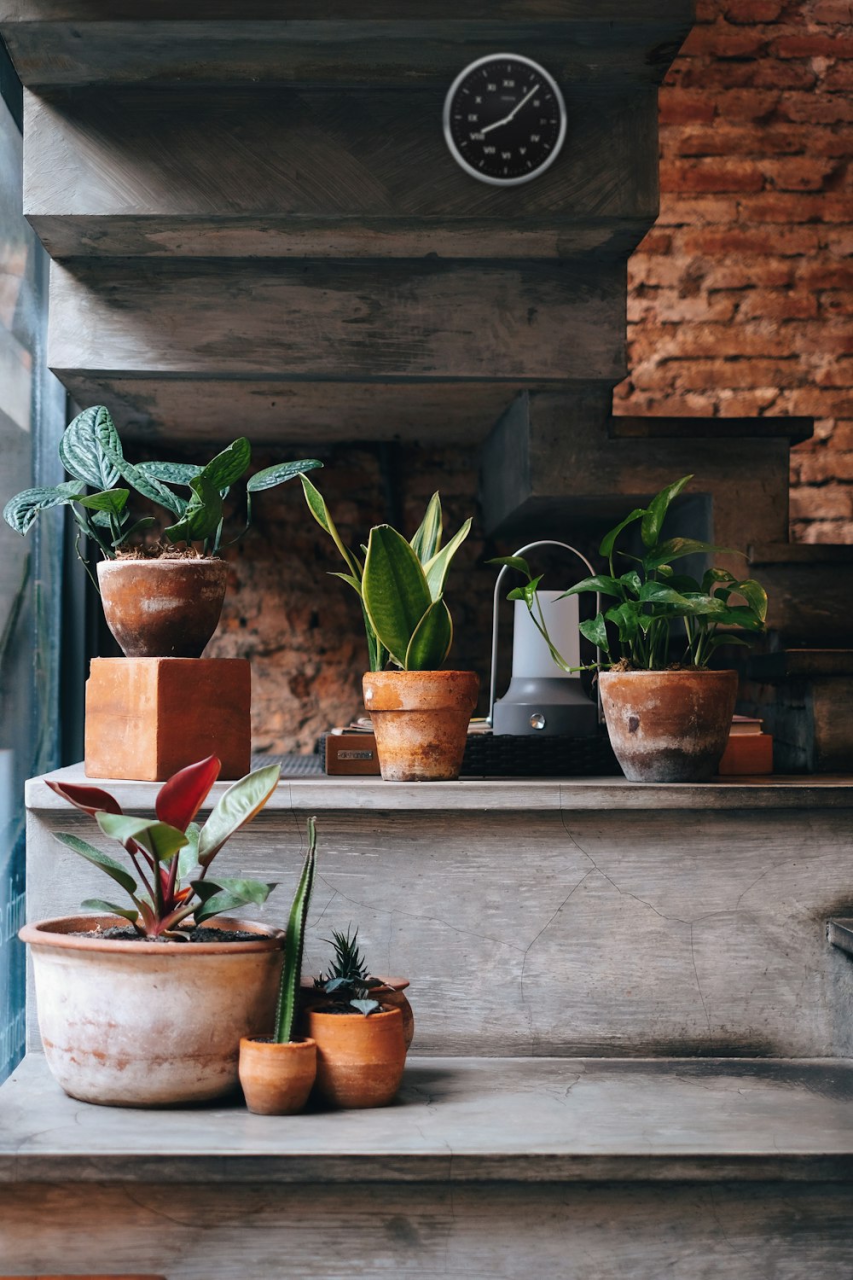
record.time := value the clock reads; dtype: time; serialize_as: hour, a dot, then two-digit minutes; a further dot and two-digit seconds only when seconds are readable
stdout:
8.07
